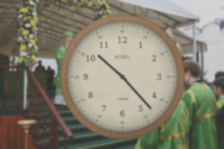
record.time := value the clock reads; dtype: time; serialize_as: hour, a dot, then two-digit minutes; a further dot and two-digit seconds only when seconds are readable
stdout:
10.23
